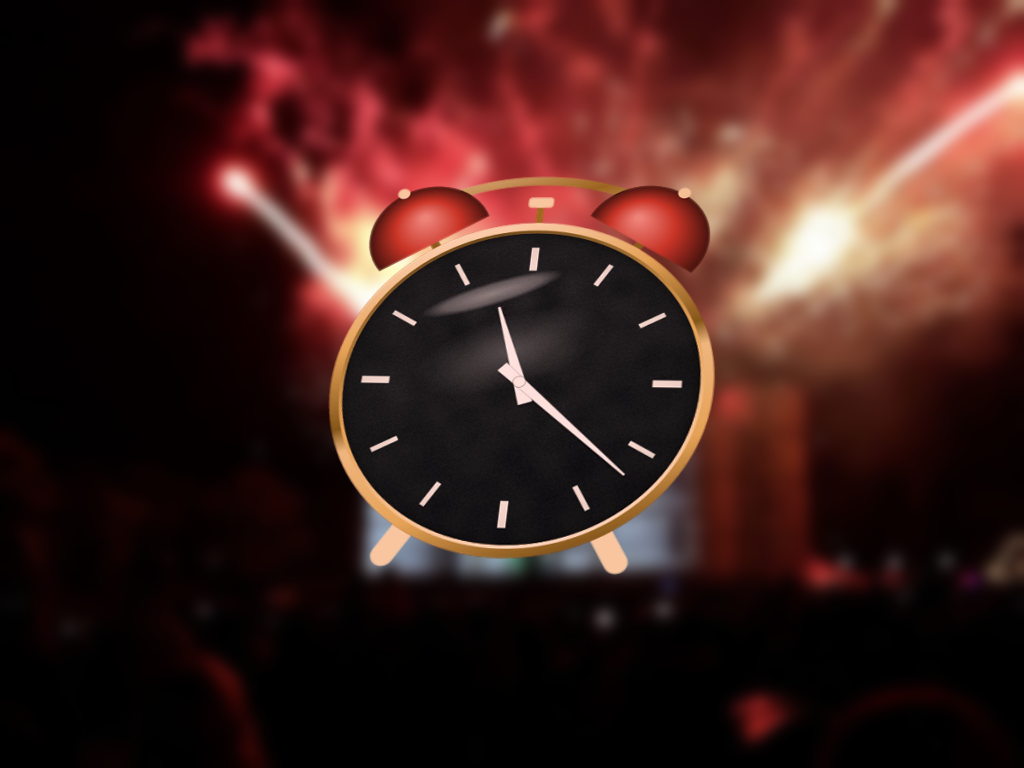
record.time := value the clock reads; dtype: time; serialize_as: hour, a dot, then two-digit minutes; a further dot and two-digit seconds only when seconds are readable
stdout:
11.22
